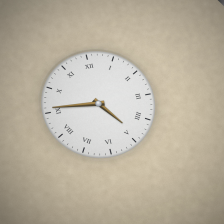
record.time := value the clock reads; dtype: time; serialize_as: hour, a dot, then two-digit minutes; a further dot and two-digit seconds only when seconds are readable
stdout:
4.46
